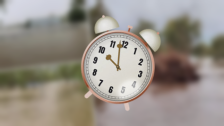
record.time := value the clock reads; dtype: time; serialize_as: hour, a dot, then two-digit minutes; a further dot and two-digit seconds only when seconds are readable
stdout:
9.58
